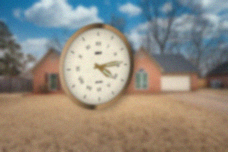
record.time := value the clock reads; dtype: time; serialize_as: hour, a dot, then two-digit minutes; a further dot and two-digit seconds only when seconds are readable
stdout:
4.14
